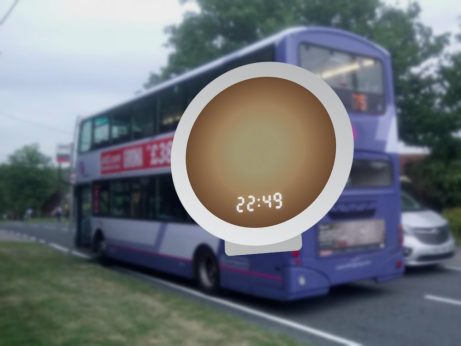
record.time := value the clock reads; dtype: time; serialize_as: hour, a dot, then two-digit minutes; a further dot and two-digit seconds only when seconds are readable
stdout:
22.49
